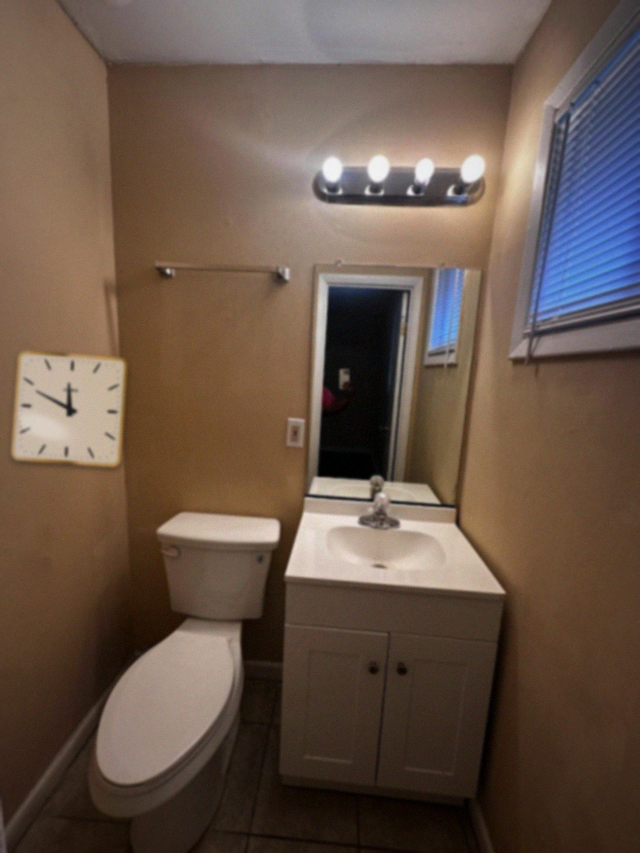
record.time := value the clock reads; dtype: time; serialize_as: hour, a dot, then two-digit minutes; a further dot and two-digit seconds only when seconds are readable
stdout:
11.49
